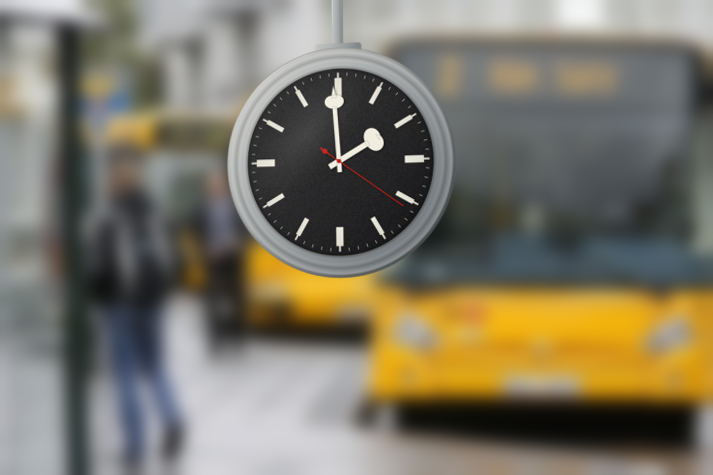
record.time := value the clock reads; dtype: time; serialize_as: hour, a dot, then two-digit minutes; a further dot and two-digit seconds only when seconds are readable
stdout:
1.59.21
